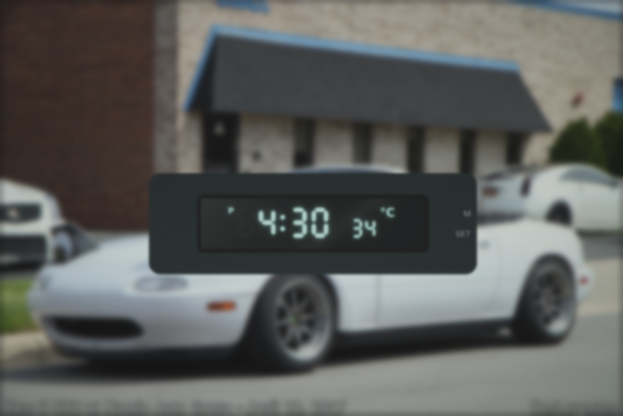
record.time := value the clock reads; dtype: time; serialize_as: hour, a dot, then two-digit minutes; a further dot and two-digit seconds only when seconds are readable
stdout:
4.30
